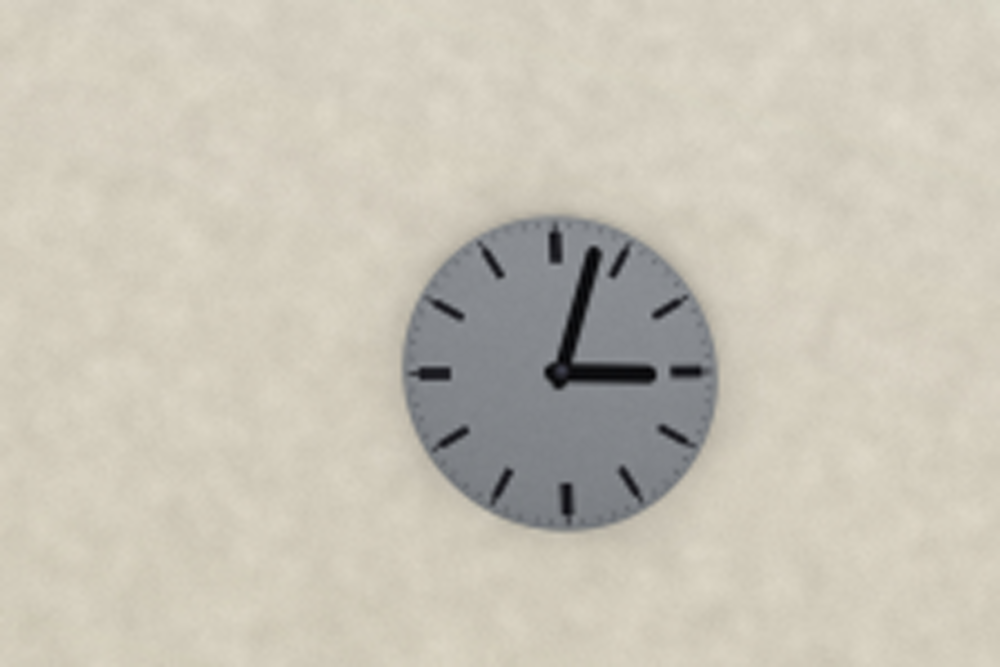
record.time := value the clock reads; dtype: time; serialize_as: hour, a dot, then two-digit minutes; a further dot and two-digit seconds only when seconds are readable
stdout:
3.03
